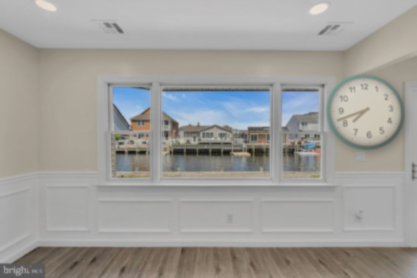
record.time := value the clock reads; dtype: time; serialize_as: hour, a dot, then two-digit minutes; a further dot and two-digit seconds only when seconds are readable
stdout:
7.42
